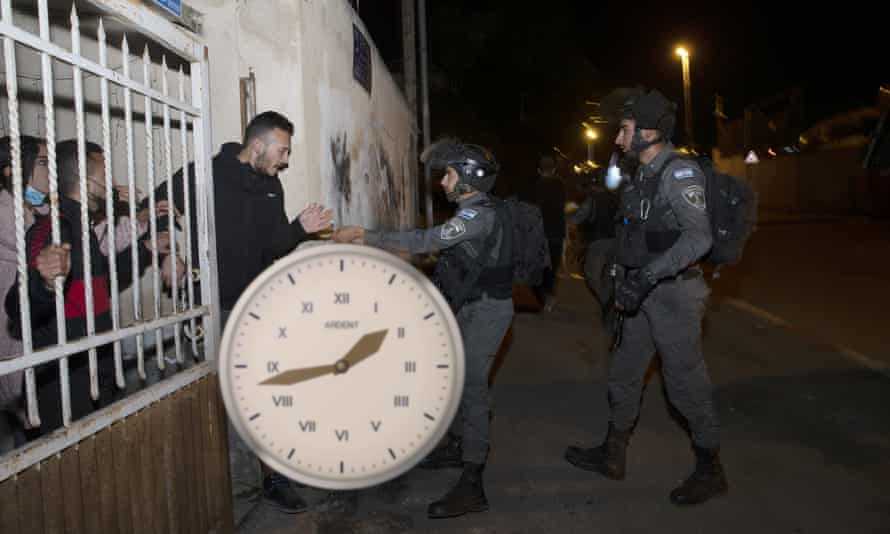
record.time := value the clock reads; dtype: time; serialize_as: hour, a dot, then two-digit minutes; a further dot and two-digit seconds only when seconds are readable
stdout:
1.43
